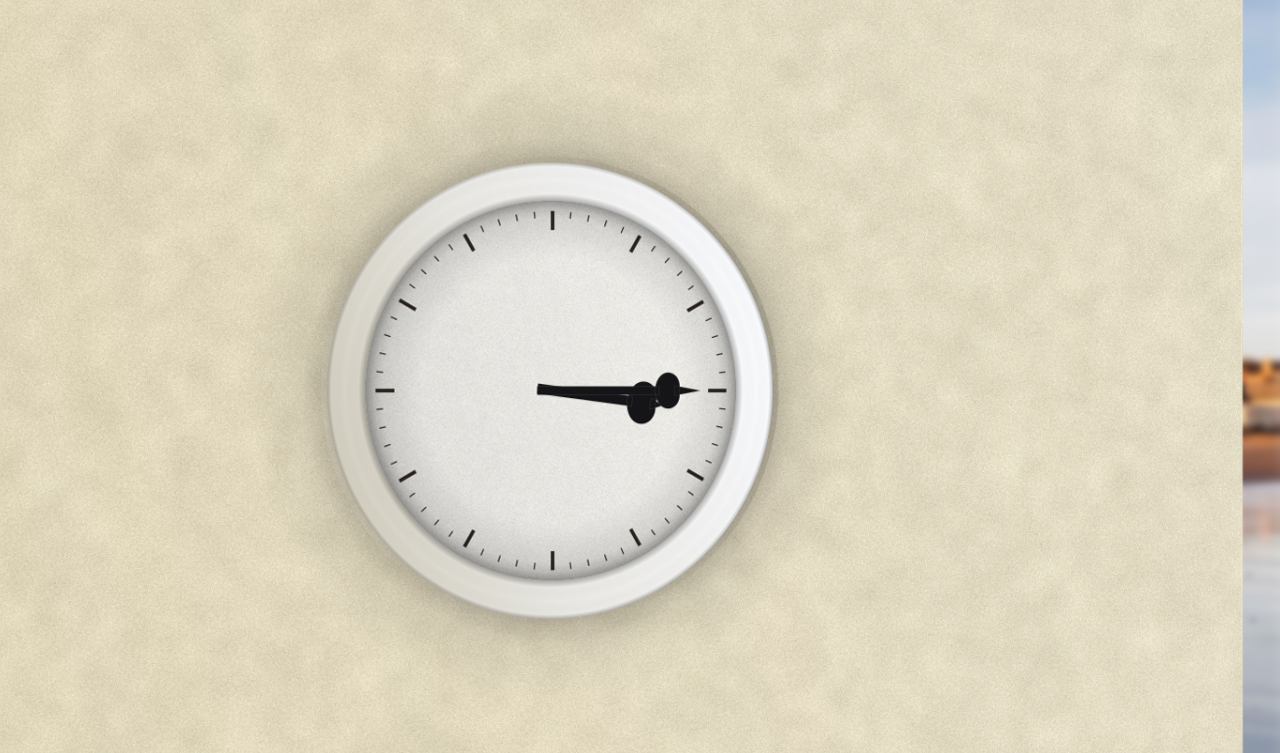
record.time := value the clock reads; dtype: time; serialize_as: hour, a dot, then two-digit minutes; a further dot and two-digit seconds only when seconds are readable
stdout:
3.15
